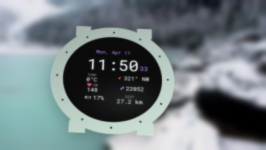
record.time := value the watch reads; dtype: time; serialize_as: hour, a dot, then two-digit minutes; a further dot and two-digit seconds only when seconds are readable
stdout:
11.50
